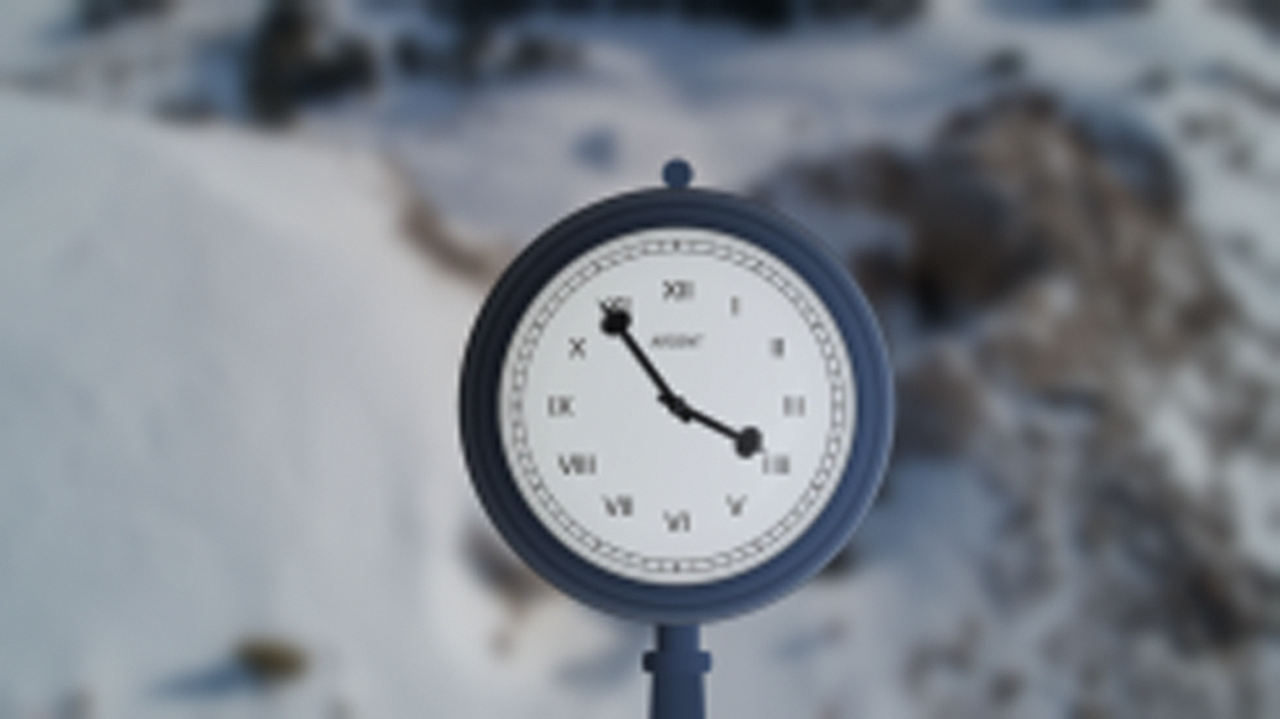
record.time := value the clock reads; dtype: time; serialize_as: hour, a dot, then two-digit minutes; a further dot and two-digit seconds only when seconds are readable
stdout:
3.54
